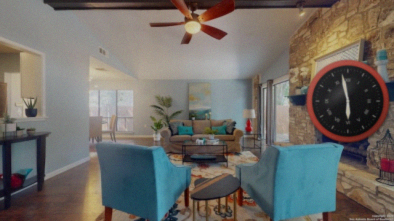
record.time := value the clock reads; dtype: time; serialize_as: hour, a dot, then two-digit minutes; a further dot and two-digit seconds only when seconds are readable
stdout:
5.58
